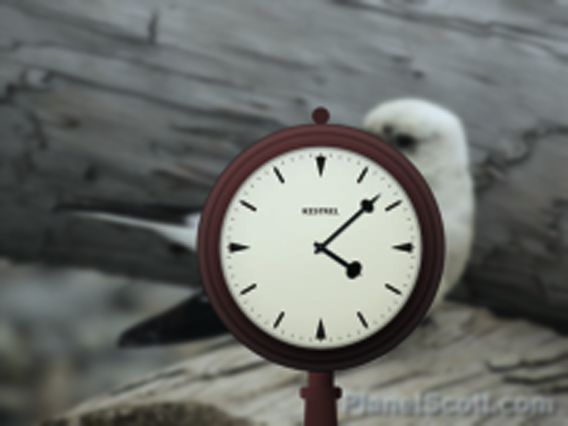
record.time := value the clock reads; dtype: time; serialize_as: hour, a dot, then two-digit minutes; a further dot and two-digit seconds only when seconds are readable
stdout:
4.08
